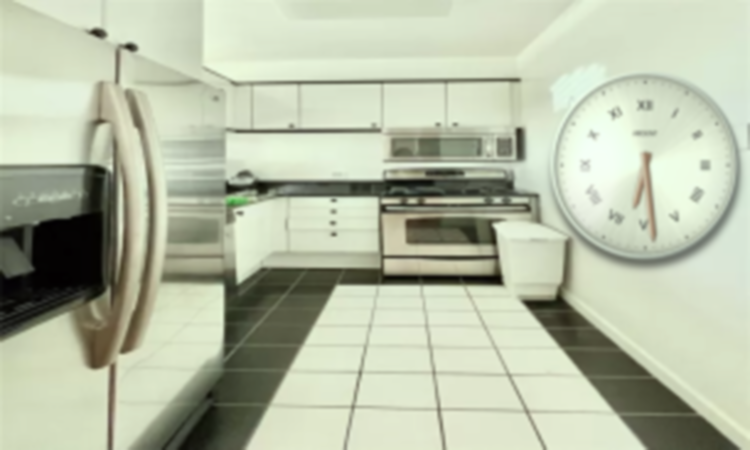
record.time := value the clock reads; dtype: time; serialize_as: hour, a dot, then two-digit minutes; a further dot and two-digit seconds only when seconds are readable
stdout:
6.29
